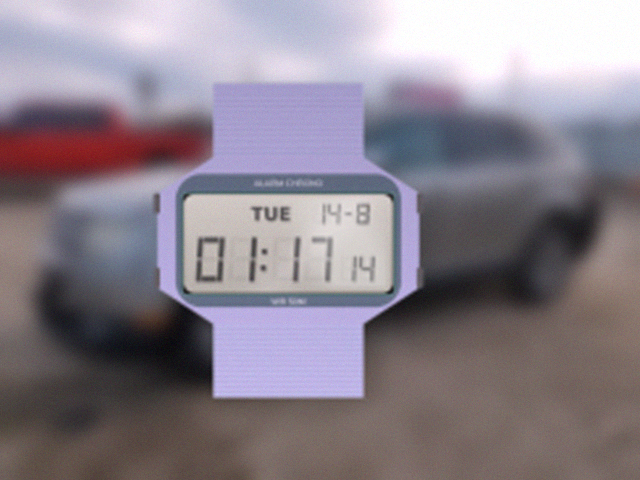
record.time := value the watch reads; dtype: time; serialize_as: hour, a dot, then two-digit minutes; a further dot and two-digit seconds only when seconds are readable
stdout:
1.17.14
